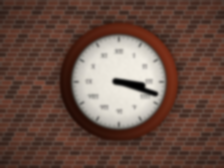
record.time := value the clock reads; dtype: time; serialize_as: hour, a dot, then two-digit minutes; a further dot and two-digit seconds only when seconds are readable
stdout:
3.18
